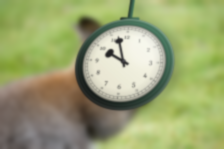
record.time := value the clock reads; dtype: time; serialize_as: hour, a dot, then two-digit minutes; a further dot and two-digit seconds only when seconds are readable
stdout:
9.57
